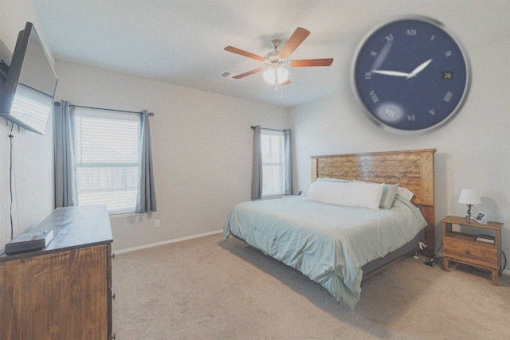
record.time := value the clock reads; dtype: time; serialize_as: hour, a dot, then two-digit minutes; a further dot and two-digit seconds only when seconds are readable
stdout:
1.46
